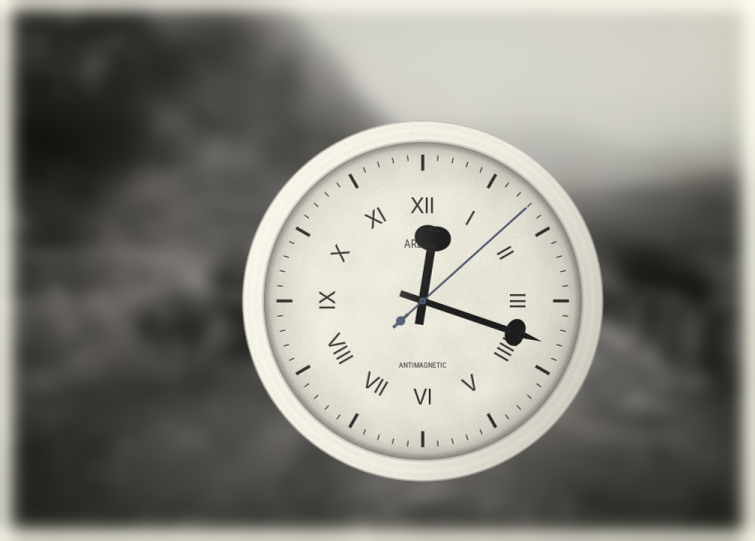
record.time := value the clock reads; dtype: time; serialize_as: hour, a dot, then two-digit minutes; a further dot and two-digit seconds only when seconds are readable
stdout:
12.18.08
